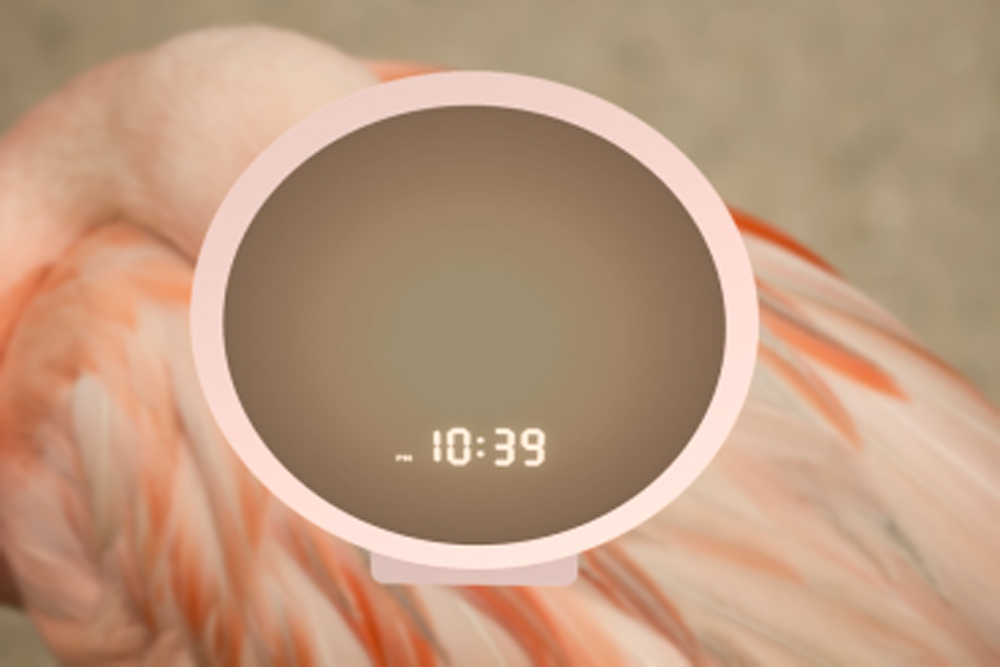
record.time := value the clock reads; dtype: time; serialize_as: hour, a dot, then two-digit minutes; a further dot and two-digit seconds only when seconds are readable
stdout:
10.39
